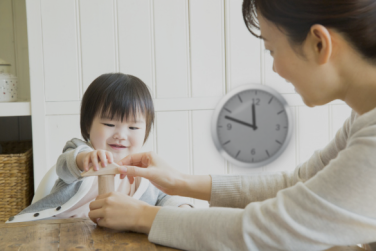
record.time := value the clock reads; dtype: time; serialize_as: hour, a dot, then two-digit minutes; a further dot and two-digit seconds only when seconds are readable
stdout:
11.48
